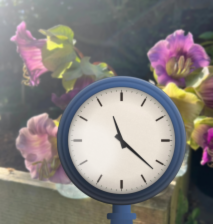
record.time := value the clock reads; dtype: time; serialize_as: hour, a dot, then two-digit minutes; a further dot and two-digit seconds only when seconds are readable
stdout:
11.22
